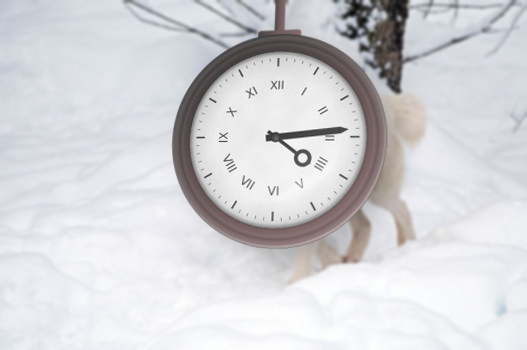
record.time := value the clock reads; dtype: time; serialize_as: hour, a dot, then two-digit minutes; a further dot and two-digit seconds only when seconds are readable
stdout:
4.14
